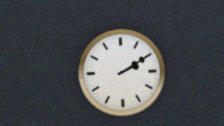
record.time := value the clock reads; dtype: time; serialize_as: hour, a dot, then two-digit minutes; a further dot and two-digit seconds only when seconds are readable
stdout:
2.10
